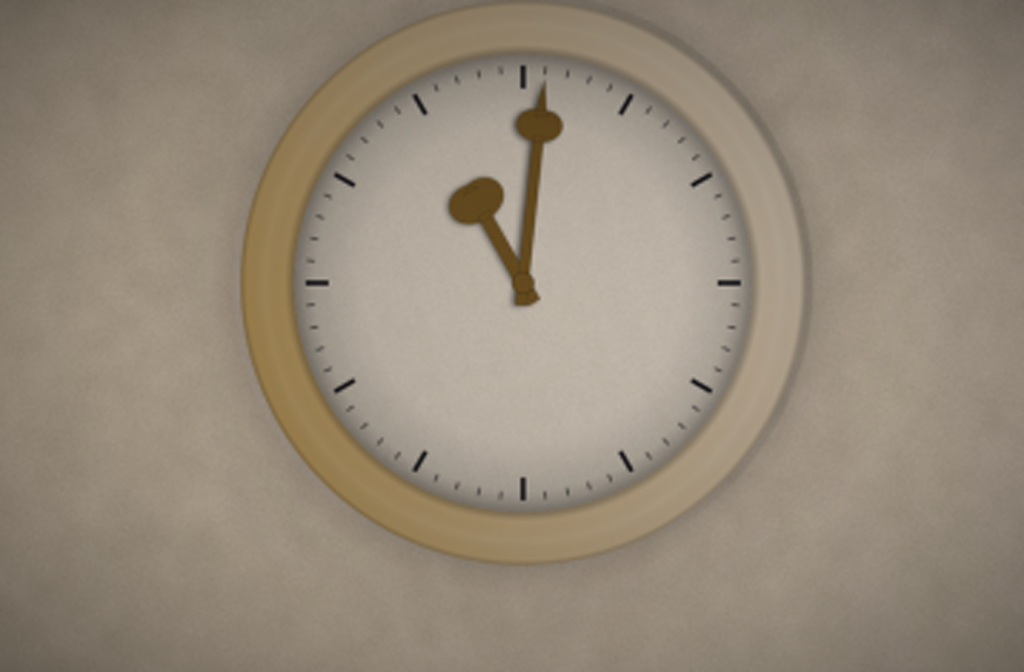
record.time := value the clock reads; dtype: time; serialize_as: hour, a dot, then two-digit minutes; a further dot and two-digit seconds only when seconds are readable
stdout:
11.01
